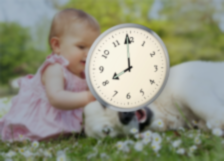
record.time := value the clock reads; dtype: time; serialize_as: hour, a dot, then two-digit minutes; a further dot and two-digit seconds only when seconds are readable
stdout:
7.59
